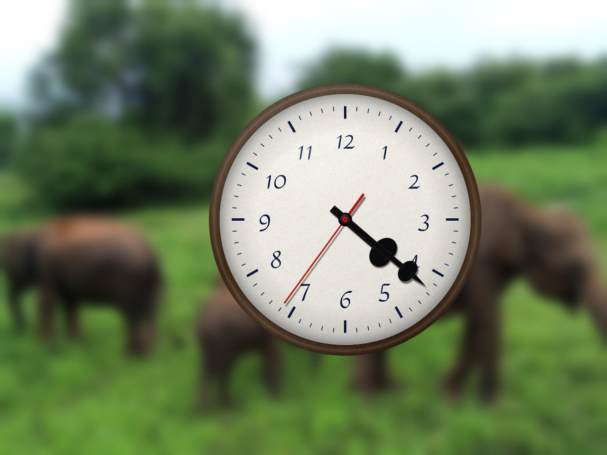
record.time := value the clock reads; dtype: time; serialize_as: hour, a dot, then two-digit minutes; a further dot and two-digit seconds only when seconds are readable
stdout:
4.21.36
